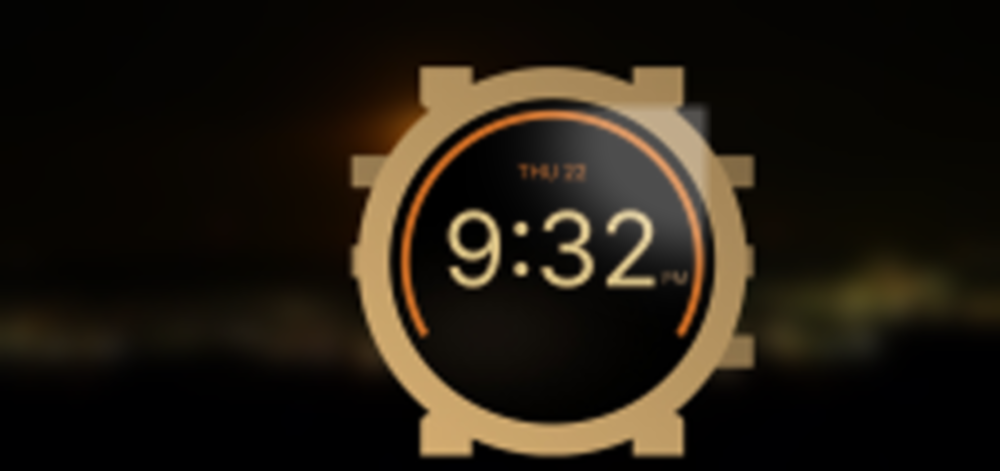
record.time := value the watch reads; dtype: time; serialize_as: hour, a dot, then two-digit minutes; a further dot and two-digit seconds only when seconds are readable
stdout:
9.32
